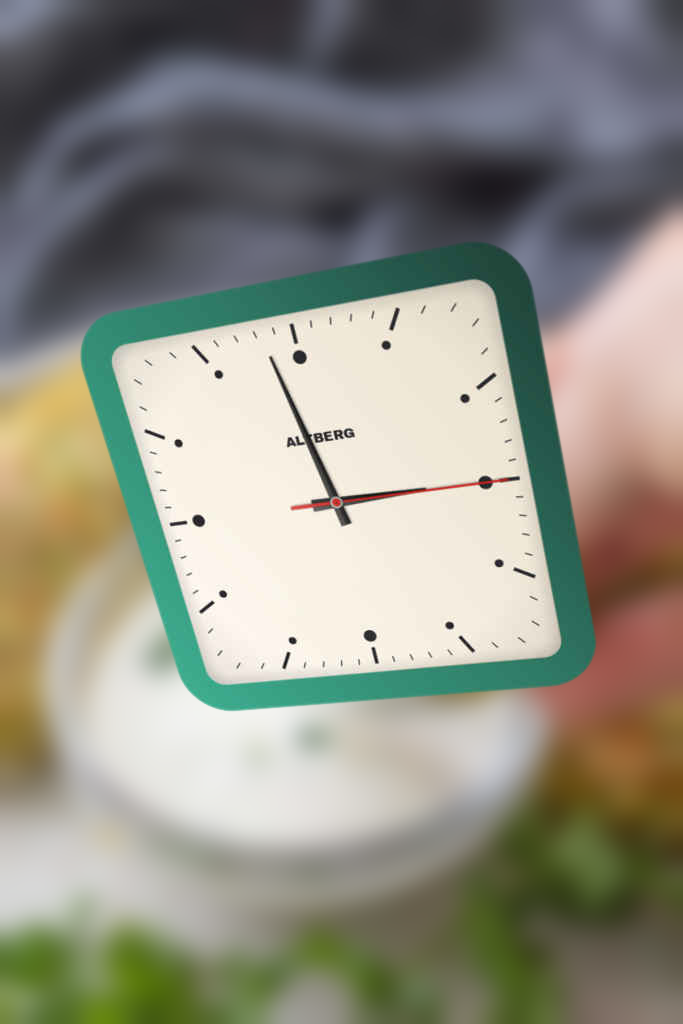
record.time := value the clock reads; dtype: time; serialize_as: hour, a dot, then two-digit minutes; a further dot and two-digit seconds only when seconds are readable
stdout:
2.58.15
